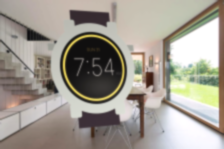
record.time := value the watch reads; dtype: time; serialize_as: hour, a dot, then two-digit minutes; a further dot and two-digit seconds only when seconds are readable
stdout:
7.54
